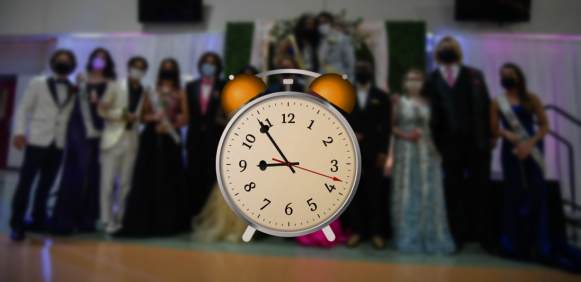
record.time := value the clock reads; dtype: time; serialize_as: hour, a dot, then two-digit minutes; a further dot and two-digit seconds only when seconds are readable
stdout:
8.54.18
